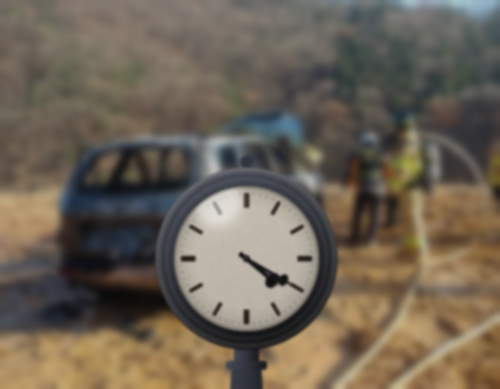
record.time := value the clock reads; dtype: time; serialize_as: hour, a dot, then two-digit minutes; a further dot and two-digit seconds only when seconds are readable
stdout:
4.20
